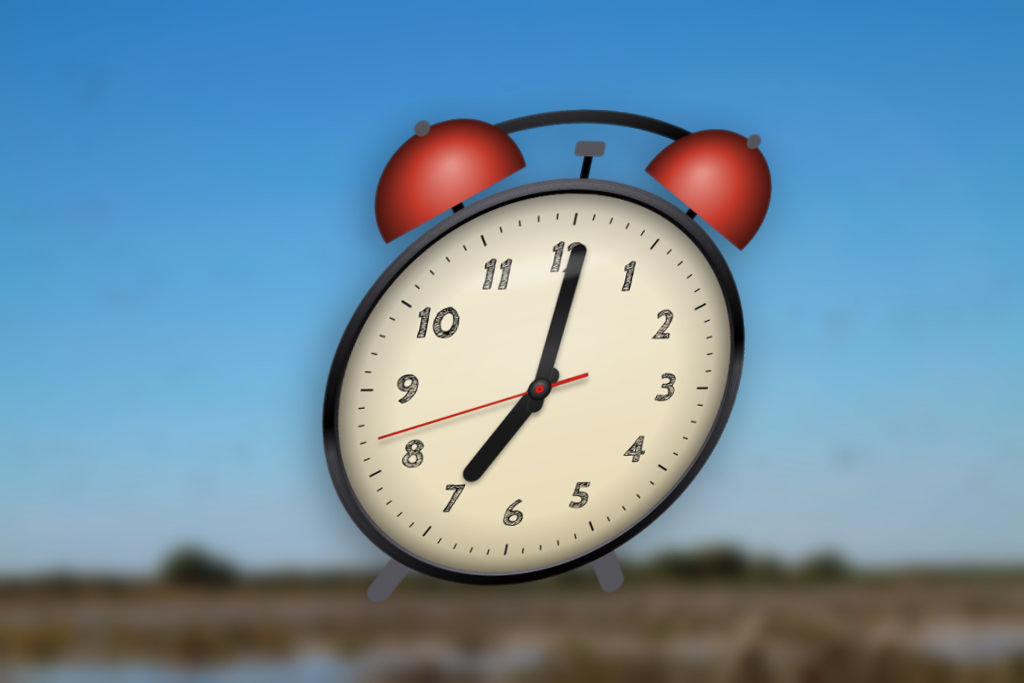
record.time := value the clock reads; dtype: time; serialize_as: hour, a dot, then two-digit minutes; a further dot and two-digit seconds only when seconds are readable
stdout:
7.00.42
